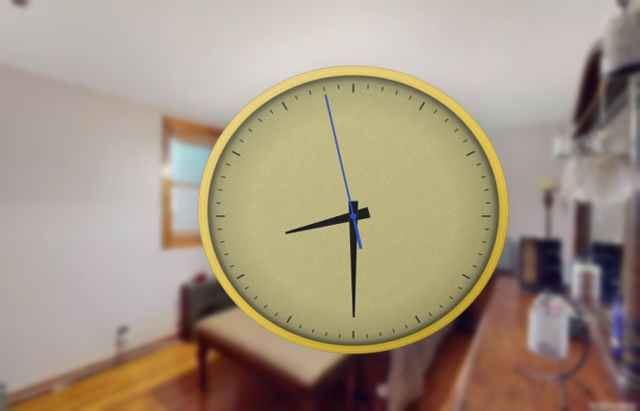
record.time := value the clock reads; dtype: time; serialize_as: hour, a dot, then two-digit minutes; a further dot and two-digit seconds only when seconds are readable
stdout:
8.29.58
